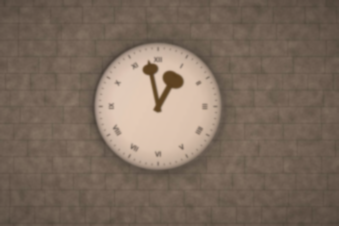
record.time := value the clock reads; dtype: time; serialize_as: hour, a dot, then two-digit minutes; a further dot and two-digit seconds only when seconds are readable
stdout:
12.58
